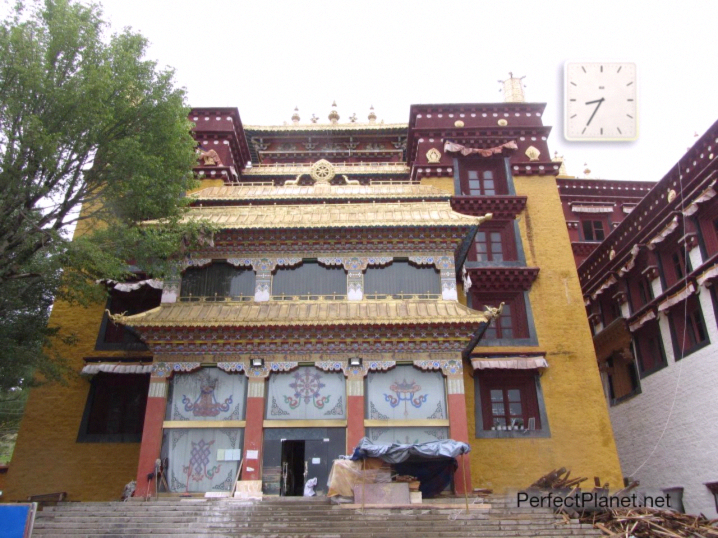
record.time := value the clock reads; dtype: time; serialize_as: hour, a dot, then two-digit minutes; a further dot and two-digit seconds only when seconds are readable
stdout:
8.35
